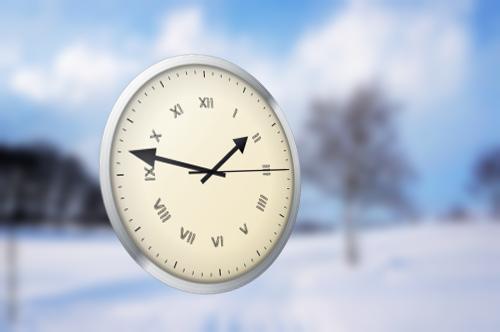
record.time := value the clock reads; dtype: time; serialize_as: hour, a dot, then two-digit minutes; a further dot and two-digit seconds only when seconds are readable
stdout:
1.47.15
